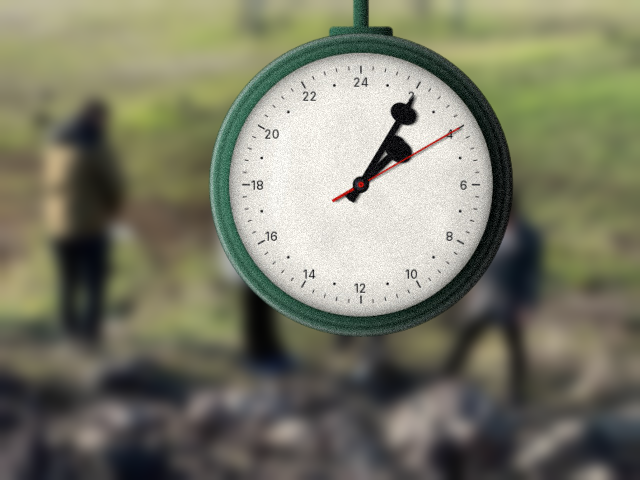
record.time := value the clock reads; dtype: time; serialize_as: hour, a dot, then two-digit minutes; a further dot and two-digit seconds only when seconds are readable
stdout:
3.05.10
